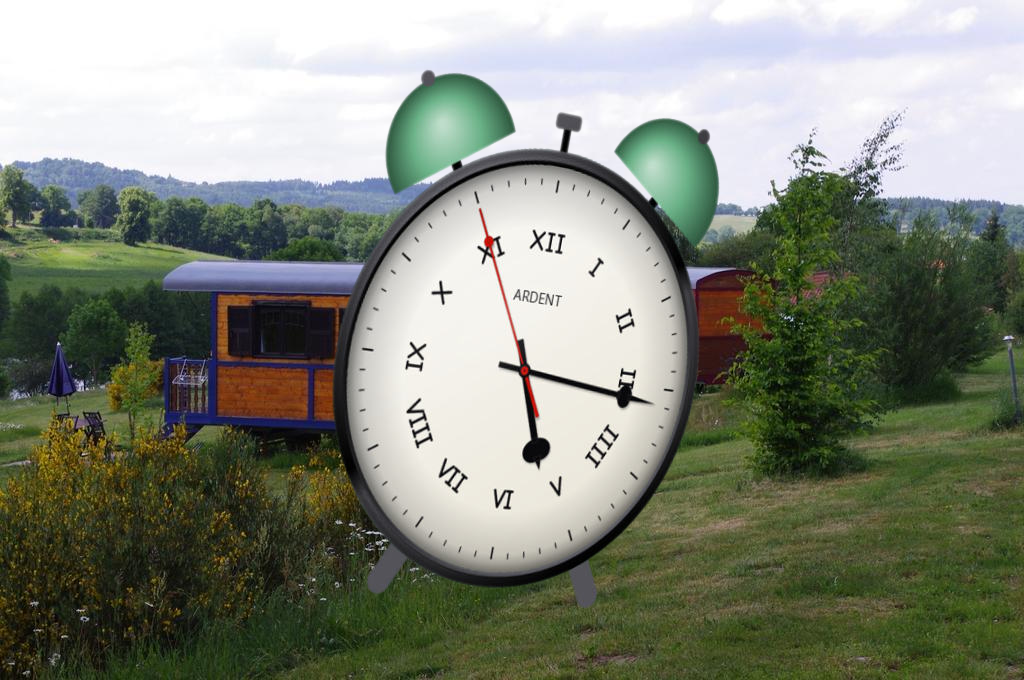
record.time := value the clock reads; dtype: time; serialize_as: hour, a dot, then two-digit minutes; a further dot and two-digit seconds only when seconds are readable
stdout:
5.15.55
